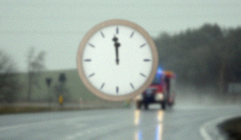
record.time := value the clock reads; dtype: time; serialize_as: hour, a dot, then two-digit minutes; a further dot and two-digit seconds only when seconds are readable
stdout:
11.59
